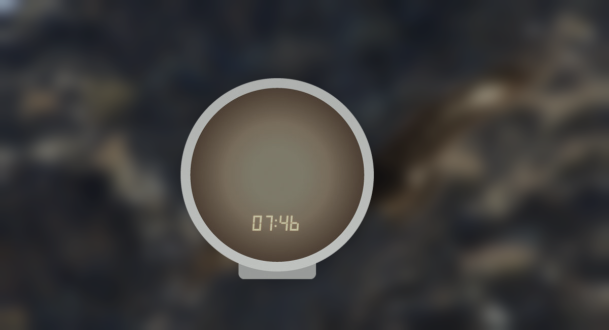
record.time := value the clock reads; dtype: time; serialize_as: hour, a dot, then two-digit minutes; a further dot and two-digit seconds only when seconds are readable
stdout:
7.46
